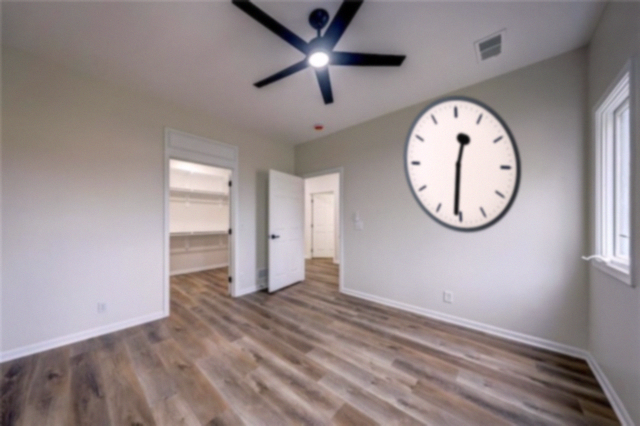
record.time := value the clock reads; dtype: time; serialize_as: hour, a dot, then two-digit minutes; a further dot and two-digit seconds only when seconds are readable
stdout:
12.31
